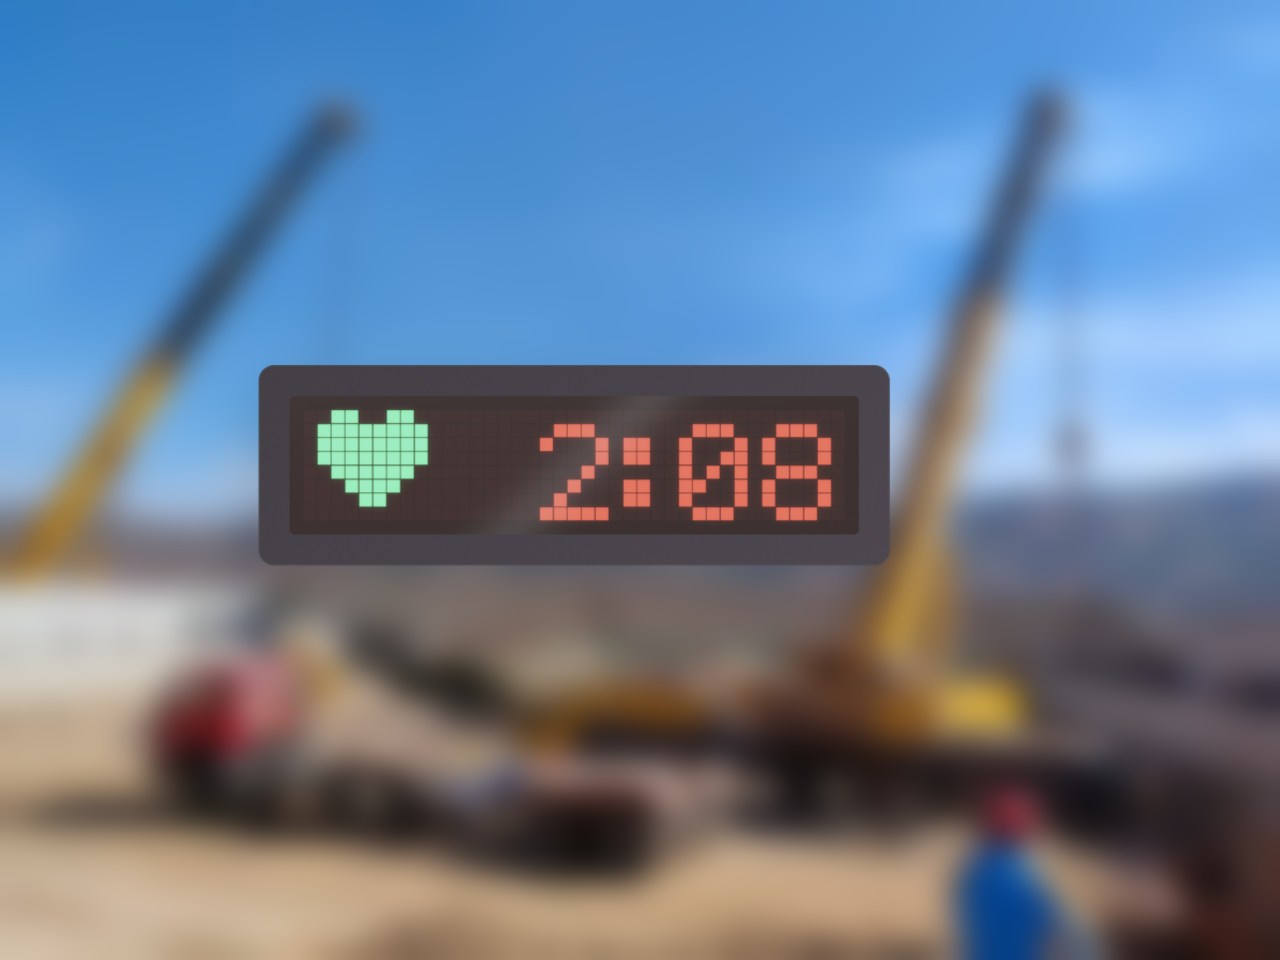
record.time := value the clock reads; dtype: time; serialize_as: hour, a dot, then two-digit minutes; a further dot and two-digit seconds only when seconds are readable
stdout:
2.08
